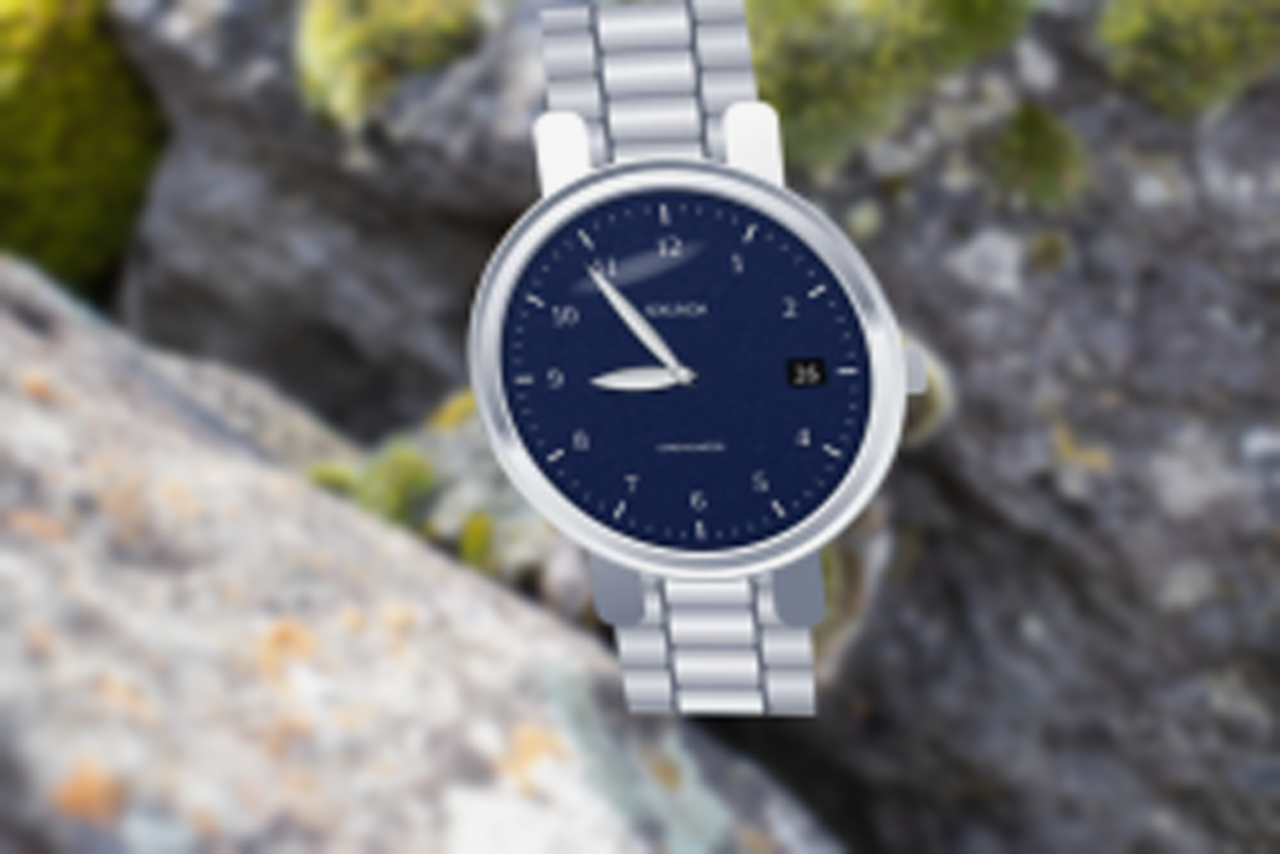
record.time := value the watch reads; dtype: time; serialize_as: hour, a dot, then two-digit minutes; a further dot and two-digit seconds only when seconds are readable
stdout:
8.54
